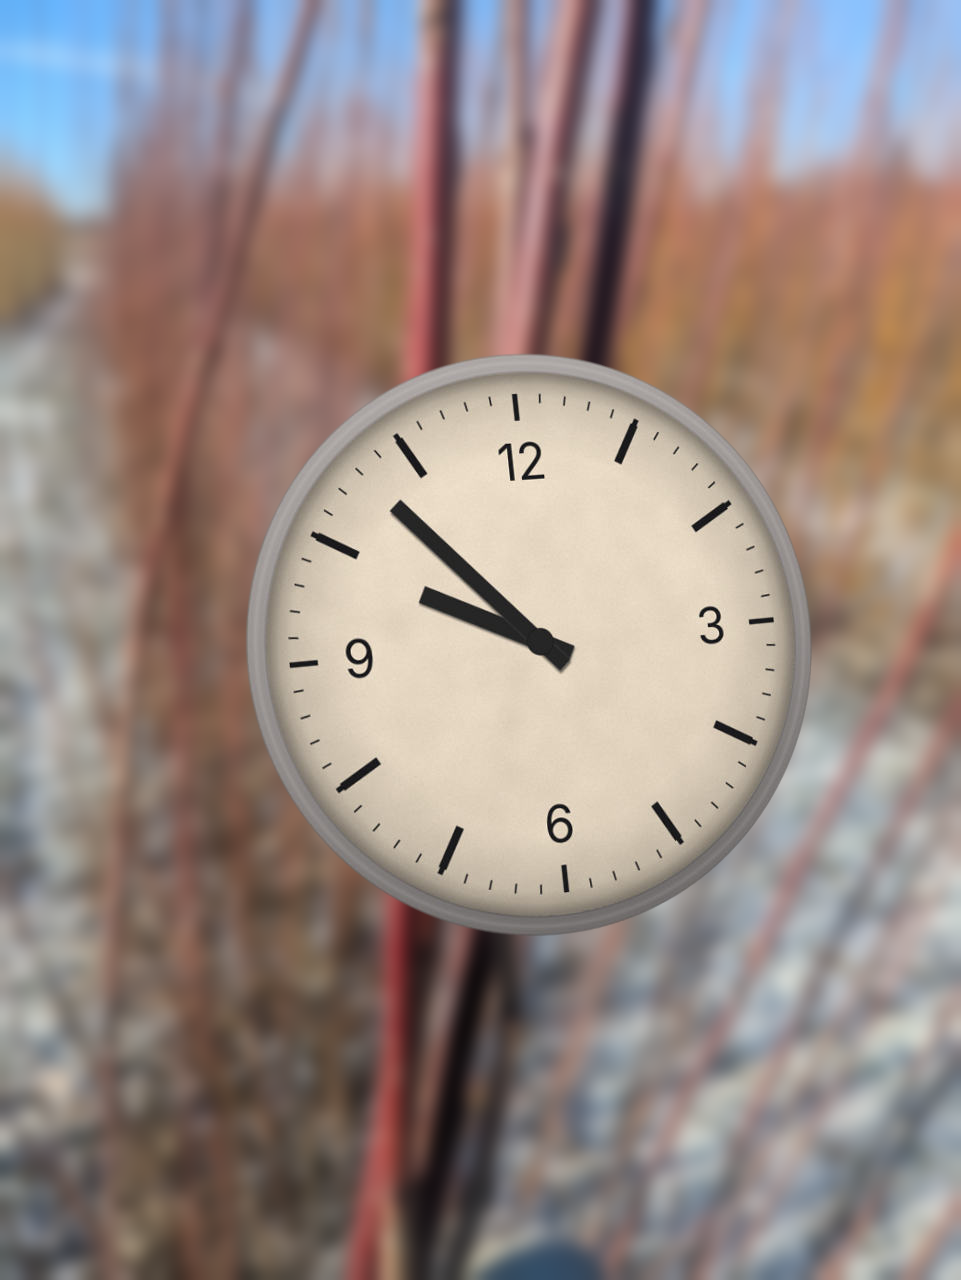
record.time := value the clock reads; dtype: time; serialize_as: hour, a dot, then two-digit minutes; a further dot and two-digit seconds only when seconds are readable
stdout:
9.53
